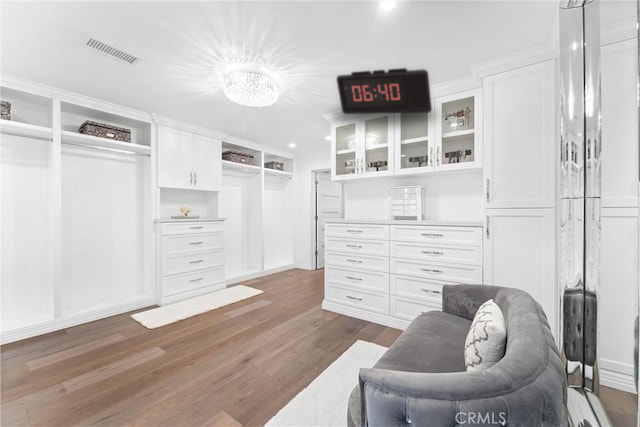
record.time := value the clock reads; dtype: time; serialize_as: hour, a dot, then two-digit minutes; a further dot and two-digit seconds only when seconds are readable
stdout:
6.40
